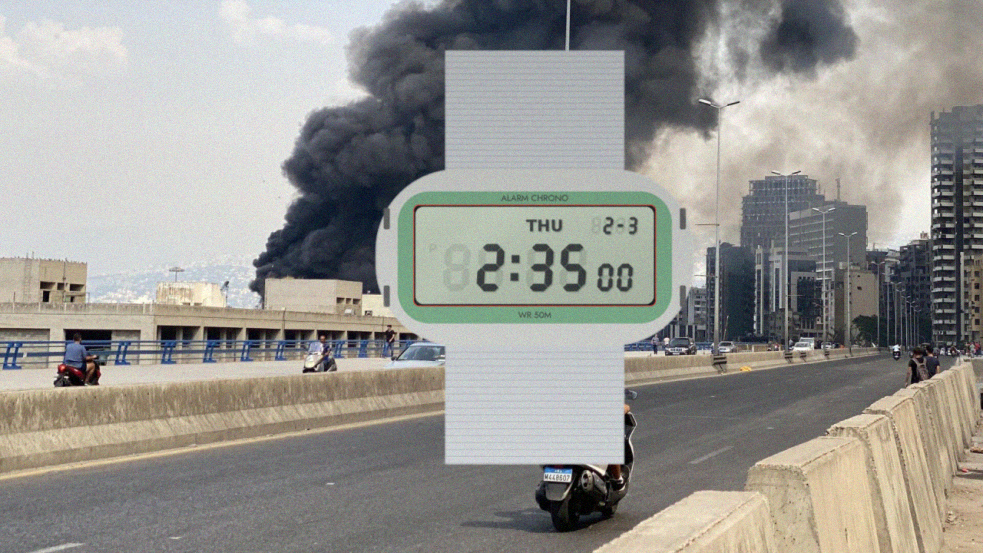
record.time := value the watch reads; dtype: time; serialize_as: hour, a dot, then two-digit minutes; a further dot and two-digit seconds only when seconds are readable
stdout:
2.35.00
